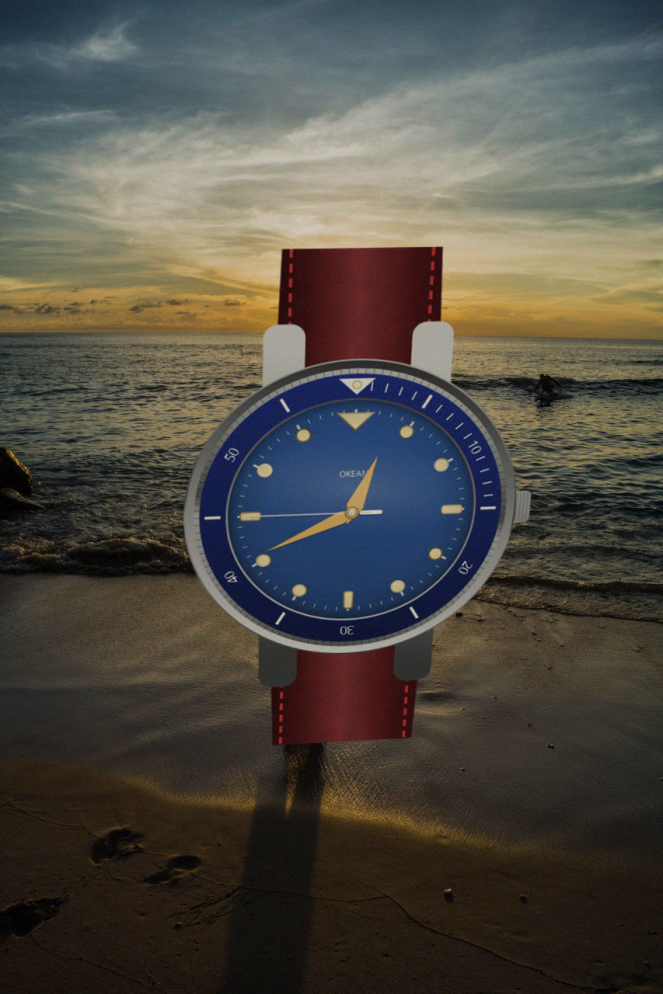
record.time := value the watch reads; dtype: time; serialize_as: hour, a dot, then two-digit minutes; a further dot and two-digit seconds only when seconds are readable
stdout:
12.40.45
